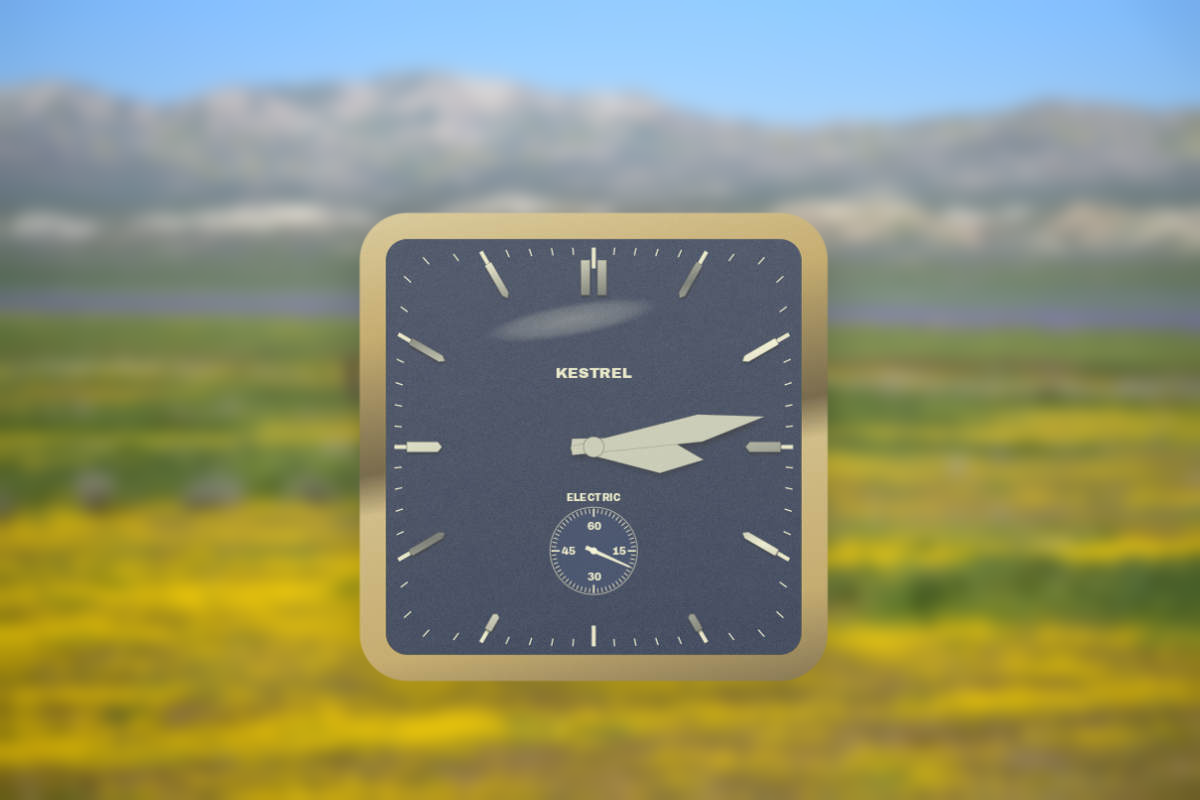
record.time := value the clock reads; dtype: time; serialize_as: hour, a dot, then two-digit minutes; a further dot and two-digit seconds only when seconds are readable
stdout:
3.13.19
